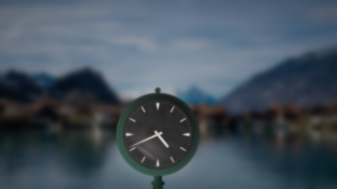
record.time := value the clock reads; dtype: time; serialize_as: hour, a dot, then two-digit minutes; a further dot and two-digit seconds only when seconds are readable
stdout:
4.41
